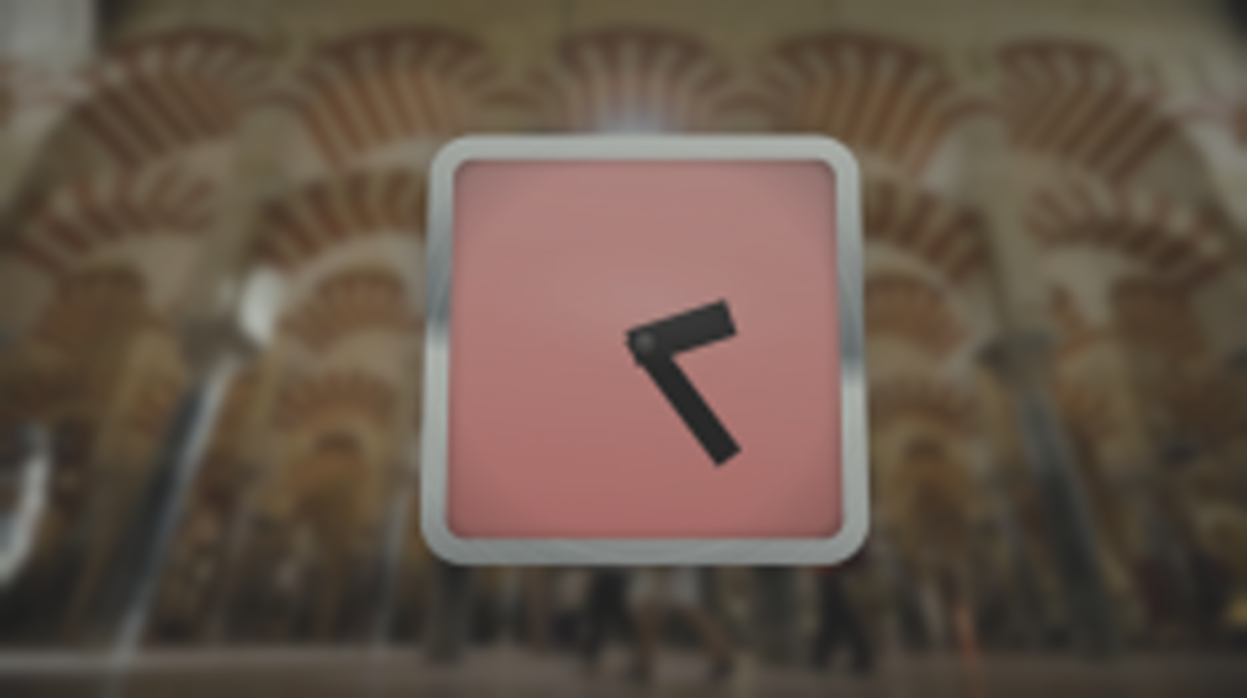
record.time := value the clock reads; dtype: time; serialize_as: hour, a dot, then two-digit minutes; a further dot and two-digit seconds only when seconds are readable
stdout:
2.24
